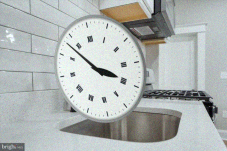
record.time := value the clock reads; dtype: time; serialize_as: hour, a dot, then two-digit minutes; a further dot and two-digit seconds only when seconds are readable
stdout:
3.53
